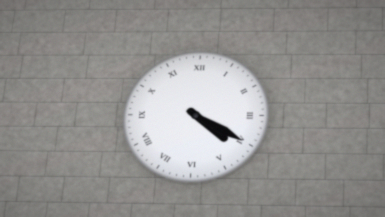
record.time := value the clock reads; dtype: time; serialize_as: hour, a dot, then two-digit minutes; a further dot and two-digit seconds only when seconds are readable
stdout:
4.20
